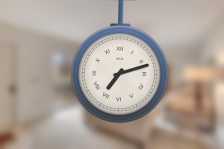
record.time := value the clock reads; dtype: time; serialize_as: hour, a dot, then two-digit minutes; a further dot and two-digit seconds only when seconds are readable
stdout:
7.12
